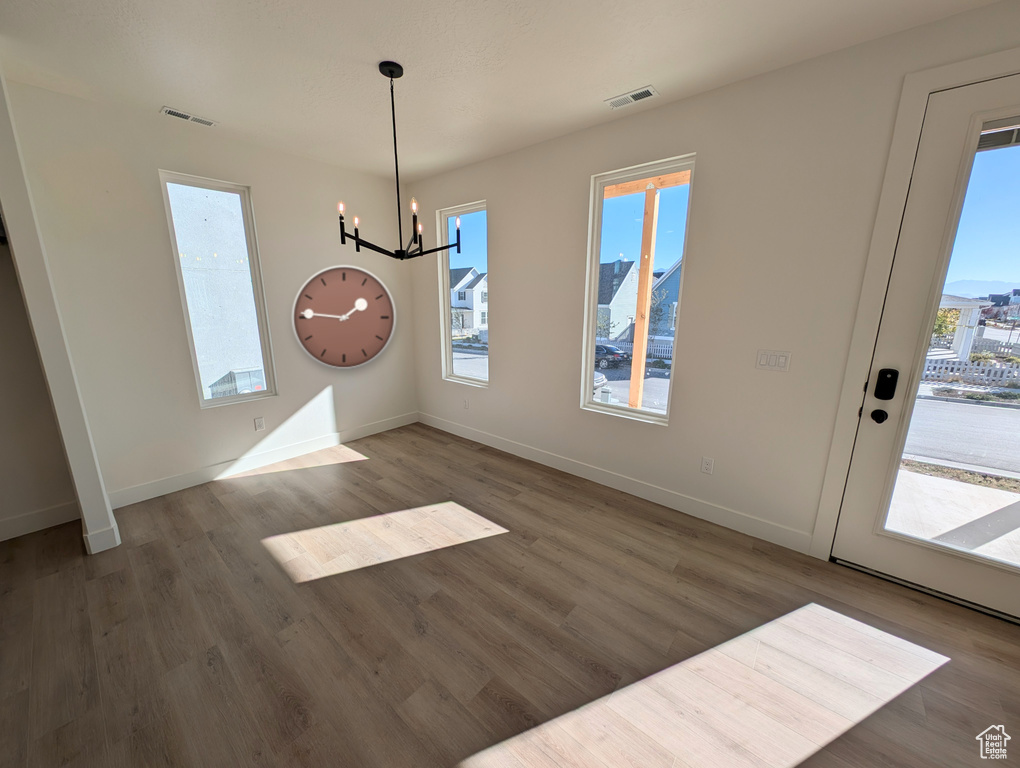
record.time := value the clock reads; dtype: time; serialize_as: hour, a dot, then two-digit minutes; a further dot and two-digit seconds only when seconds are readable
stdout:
1.46
